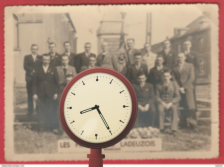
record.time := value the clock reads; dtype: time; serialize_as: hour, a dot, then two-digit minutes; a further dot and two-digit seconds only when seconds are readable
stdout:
8.25
